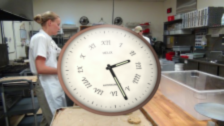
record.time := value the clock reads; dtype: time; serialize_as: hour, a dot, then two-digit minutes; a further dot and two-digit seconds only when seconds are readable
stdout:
2.27
